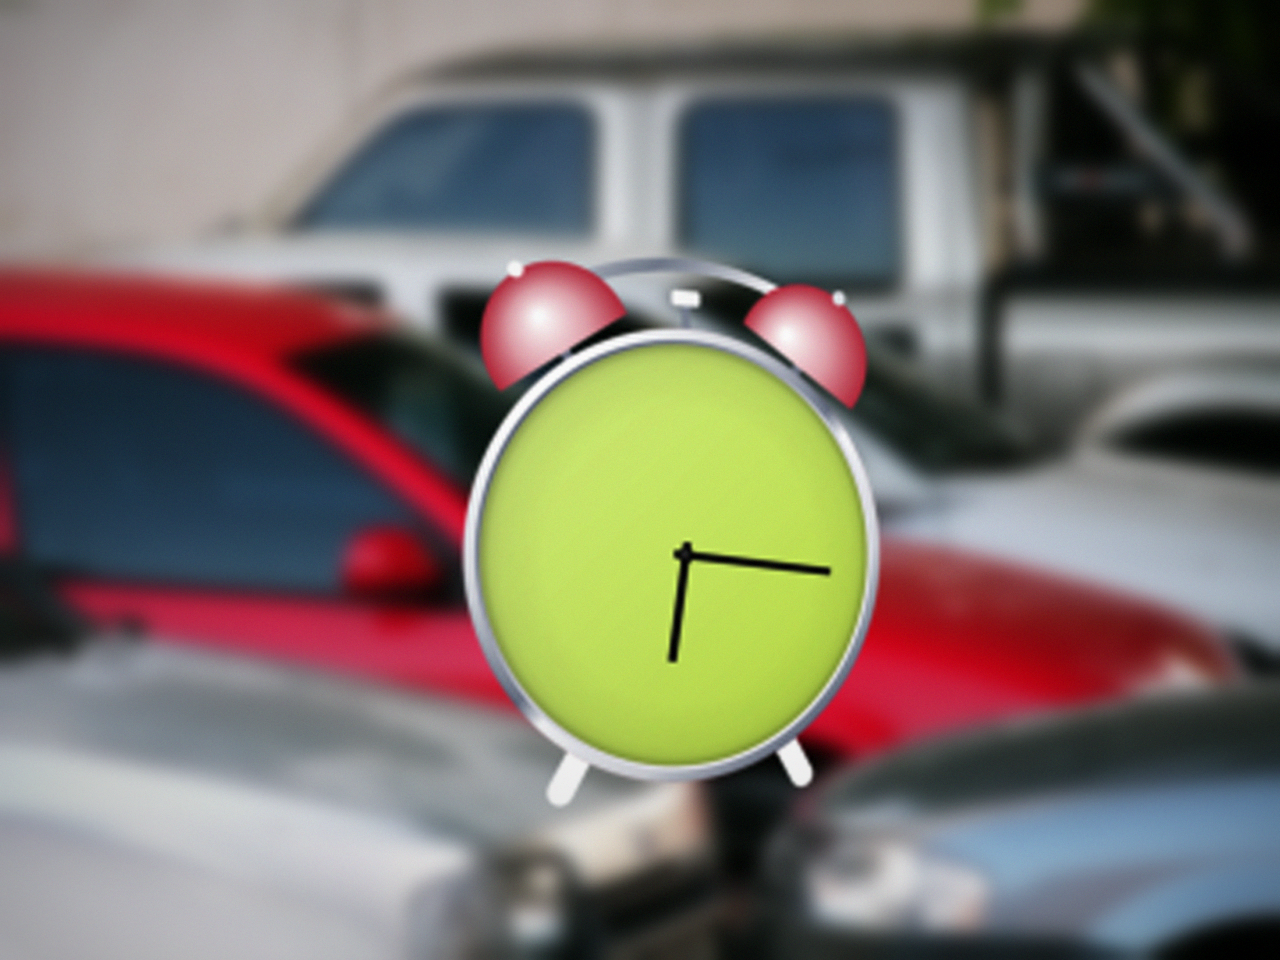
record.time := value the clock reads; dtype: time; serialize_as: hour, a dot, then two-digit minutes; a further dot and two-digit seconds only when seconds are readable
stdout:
6.16
